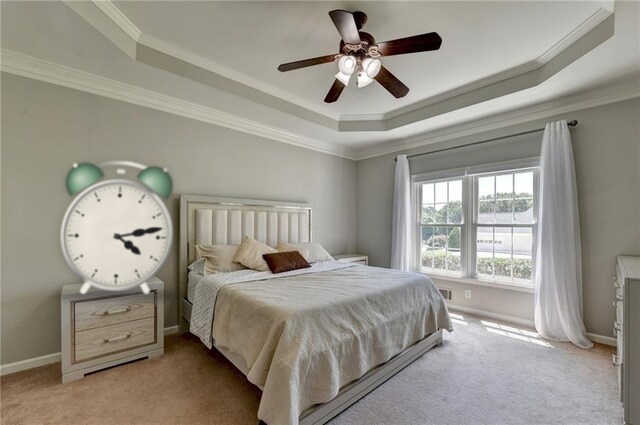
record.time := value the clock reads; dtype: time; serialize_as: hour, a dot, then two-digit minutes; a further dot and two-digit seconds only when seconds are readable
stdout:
4.13
